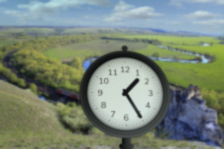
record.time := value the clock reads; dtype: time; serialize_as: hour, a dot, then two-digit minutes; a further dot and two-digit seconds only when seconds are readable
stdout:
1.25
